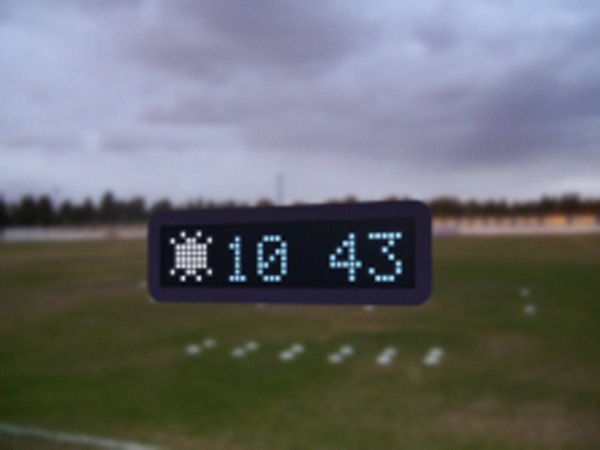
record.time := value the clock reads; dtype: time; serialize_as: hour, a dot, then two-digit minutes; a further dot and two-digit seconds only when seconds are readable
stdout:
10.43
